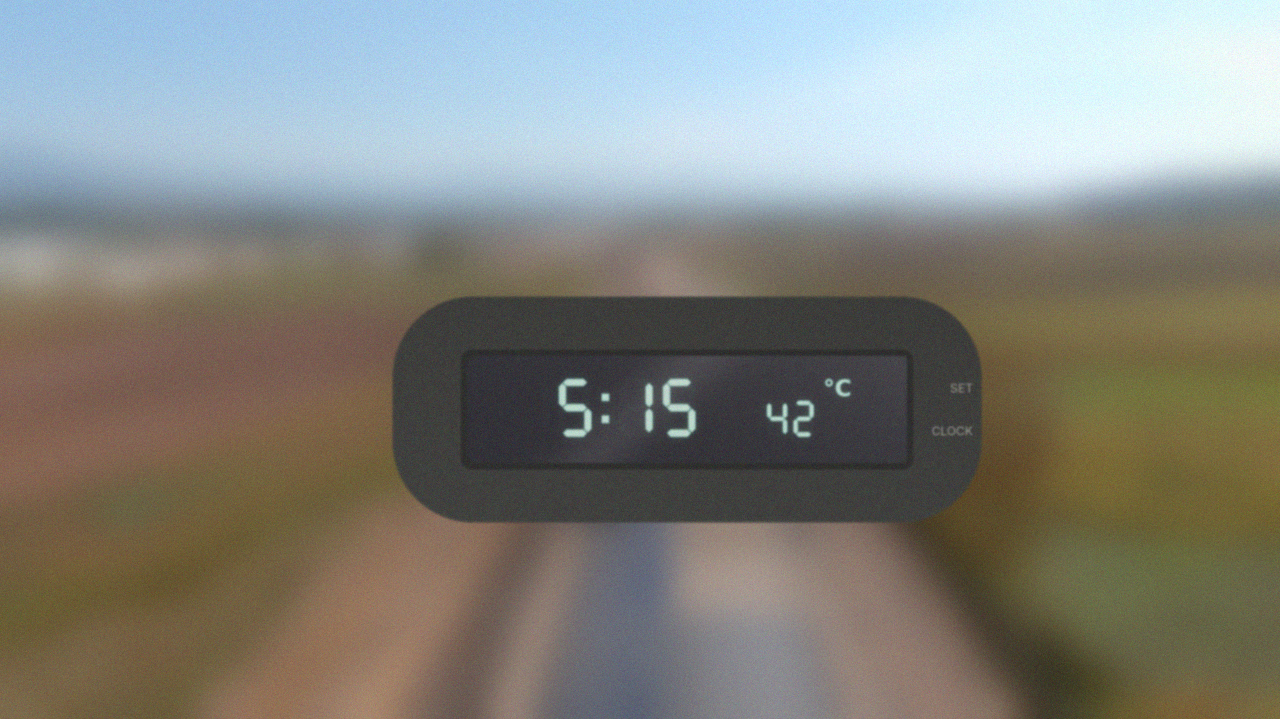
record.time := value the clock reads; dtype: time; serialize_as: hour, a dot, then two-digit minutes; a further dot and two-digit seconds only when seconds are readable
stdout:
5.15
